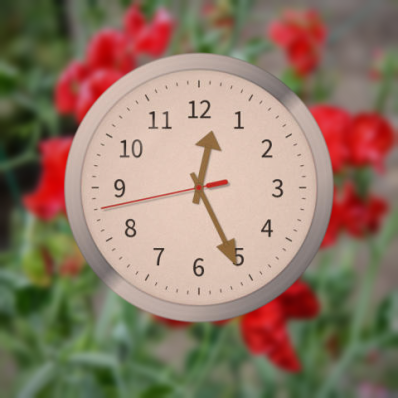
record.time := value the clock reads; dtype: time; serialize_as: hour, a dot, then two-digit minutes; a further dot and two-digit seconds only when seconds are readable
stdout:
12.25.43
